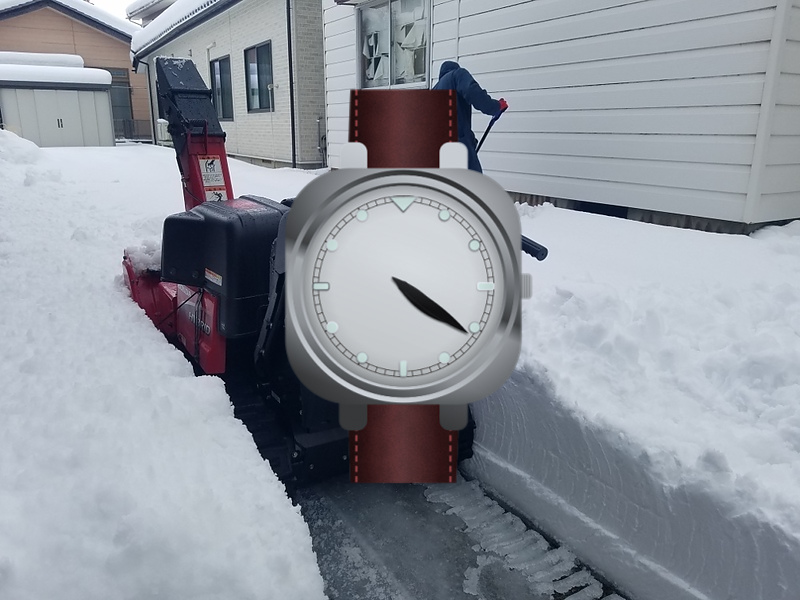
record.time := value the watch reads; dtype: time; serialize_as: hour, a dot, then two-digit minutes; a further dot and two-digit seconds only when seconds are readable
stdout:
4.21
